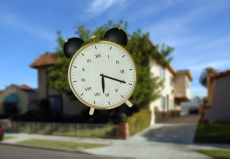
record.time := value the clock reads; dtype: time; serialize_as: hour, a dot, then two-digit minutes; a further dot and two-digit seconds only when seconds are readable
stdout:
6.20
